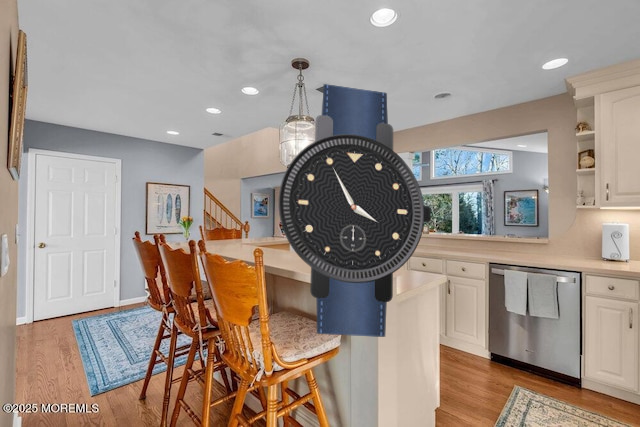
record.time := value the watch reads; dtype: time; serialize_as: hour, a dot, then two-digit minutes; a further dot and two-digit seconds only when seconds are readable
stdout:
3.55
